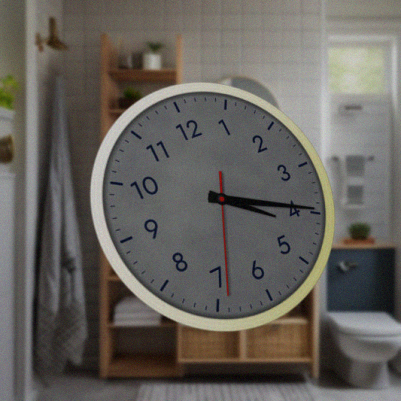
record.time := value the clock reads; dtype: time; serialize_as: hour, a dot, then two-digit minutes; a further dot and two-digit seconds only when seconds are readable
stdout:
4.19.34
